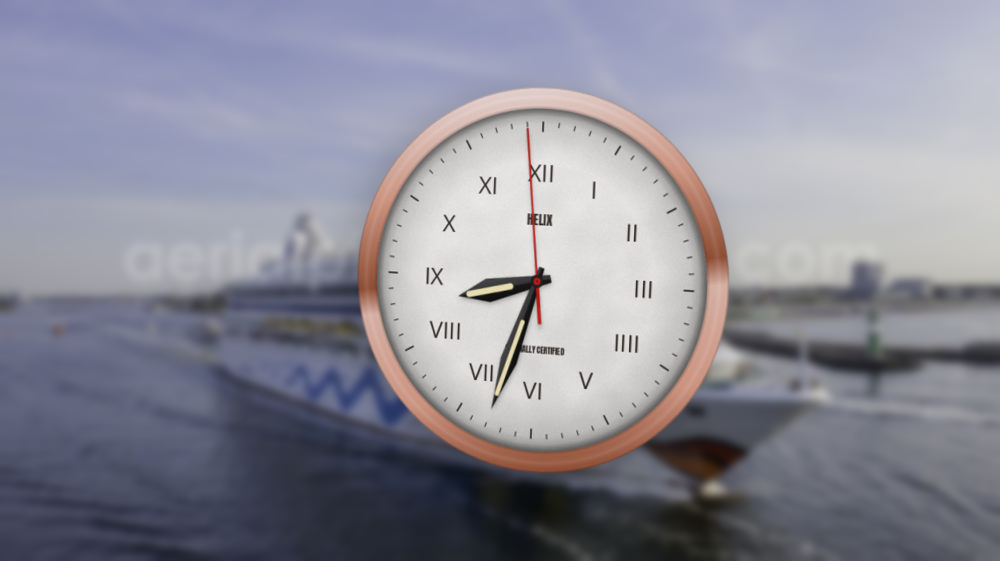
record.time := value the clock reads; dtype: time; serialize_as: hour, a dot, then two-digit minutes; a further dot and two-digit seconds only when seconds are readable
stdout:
8.32.59
